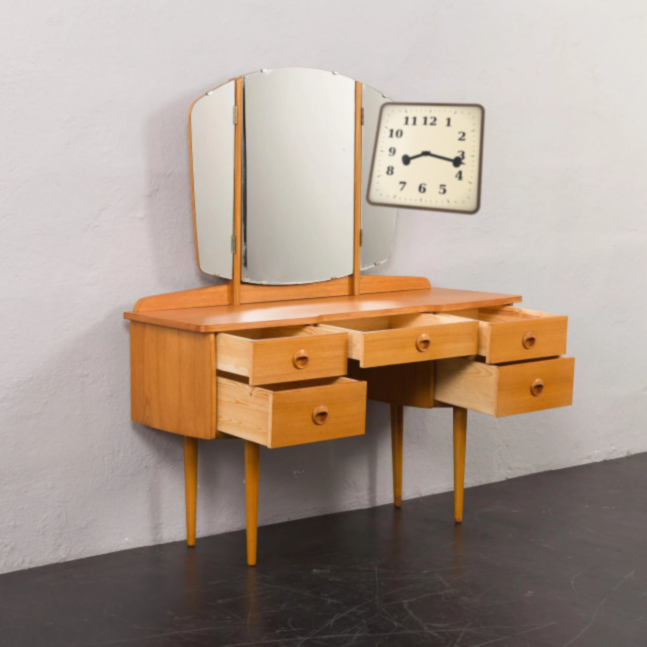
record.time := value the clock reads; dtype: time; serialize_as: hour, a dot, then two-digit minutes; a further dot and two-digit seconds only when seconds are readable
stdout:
8.17
